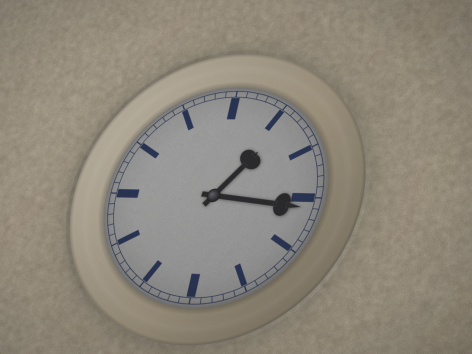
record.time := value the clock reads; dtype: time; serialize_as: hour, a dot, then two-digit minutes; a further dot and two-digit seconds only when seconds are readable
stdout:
1.16
